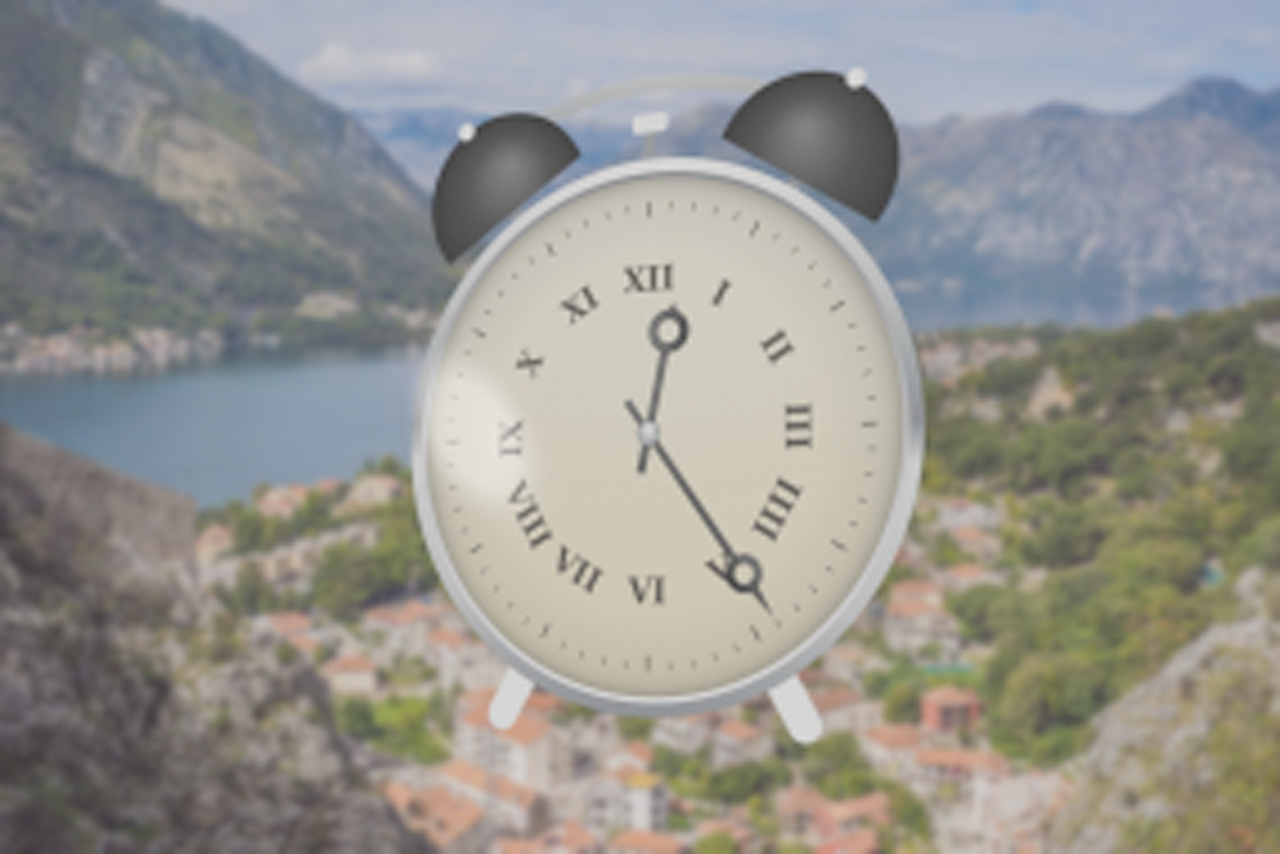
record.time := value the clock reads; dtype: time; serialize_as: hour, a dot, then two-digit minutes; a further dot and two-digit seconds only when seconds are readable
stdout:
12.24
